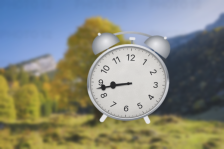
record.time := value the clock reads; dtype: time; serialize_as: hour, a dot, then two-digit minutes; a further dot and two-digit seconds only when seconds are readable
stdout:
8.43
